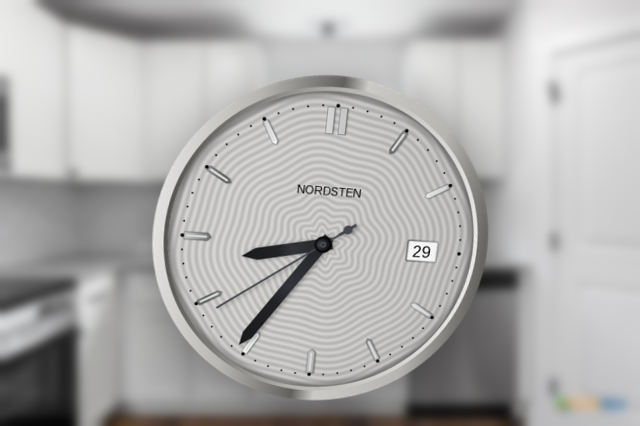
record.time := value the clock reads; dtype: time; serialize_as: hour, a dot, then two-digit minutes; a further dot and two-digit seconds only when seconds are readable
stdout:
8.35.39
